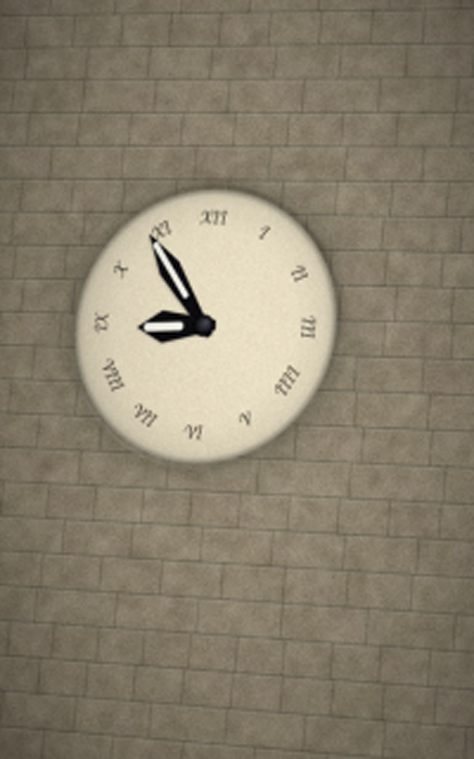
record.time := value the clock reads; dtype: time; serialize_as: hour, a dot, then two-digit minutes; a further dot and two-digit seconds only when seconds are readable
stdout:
8.54
